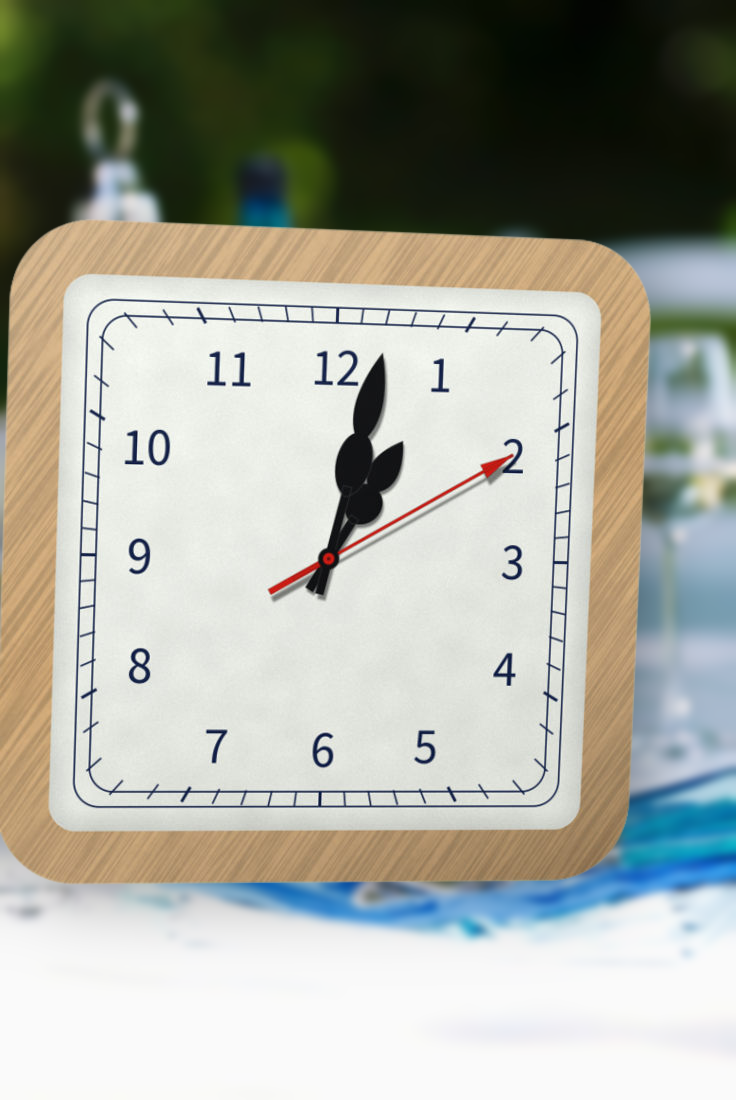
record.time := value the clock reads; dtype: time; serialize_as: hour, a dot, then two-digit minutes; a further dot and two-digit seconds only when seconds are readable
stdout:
1.02.10
